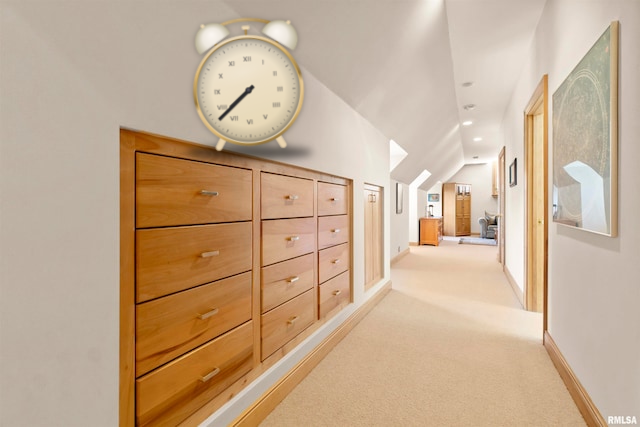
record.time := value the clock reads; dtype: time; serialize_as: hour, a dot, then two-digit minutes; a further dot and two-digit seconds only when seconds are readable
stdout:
7.38
